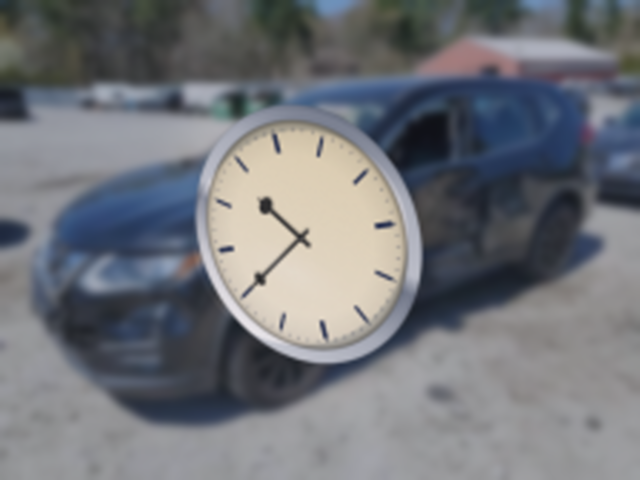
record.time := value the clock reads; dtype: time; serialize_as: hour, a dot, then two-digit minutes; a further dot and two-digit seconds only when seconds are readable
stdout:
10.40
